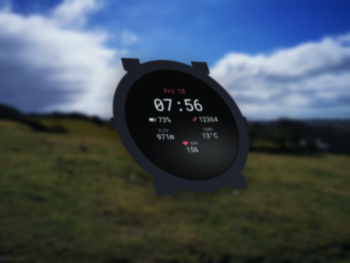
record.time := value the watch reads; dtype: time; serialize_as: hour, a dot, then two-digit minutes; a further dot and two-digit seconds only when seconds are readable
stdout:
7.56
